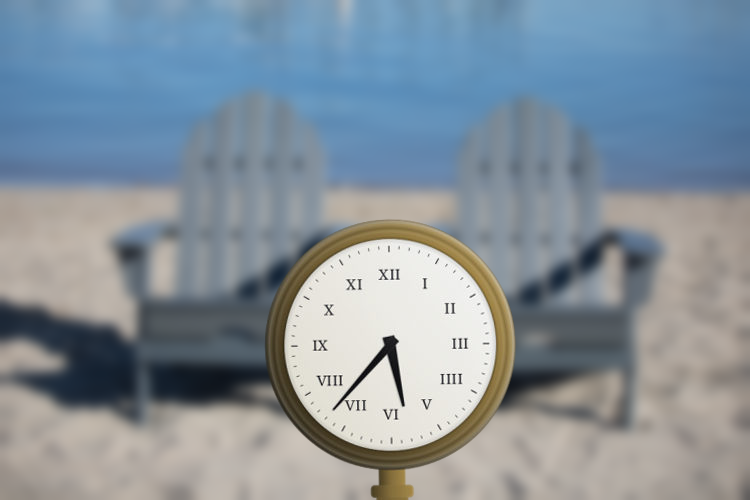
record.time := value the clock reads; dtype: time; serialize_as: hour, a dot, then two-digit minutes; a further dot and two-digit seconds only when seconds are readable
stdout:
5.37
